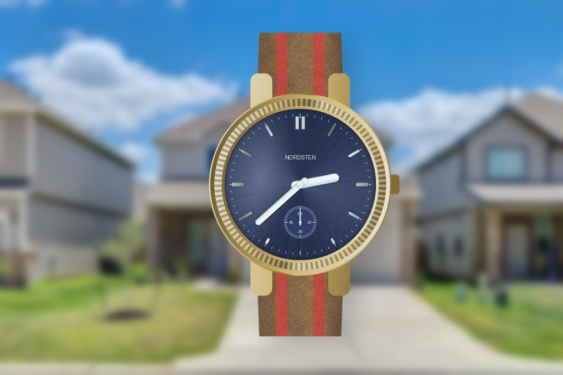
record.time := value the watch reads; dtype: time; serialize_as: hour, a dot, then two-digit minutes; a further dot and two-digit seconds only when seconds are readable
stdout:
2.38
